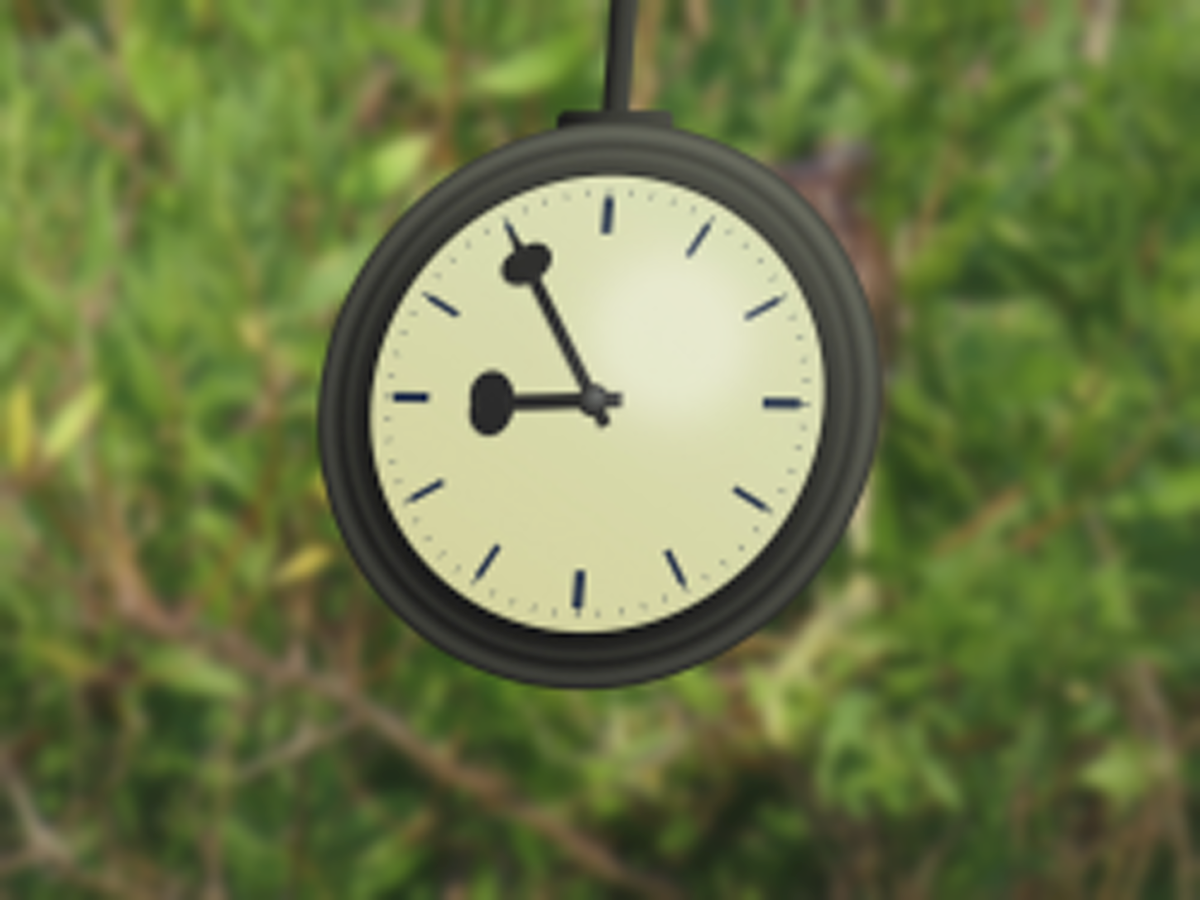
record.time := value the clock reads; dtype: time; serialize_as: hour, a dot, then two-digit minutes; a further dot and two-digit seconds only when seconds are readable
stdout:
8.55
